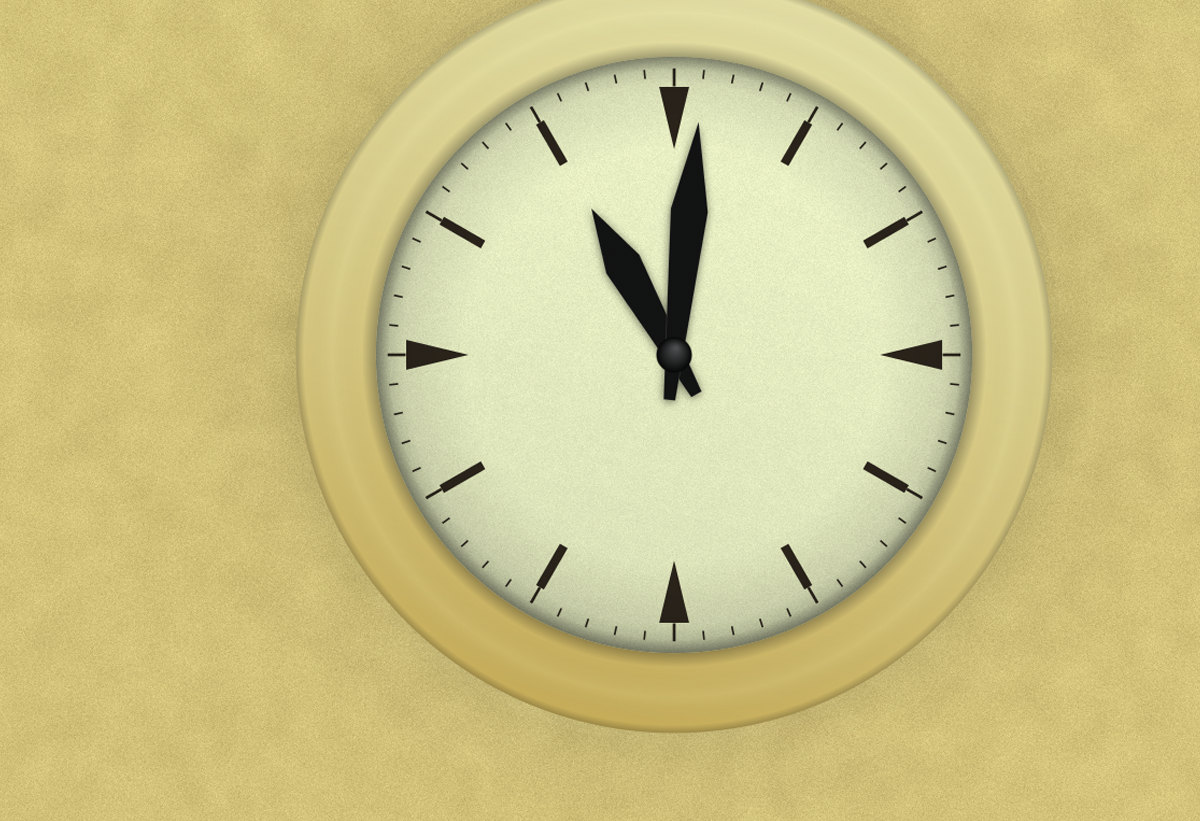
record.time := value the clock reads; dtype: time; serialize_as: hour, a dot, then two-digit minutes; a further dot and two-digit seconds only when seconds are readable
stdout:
11.01
